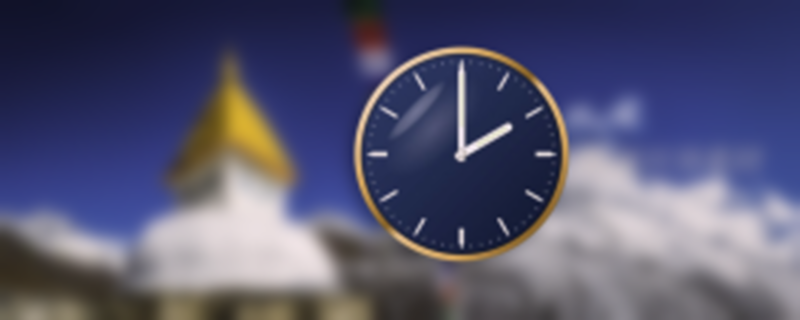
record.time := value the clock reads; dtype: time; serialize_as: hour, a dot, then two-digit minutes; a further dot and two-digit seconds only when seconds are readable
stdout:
2.00
